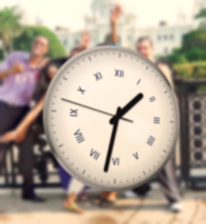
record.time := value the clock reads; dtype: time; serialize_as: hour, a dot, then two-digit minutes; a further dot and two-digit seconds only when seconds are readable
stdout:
1.31.47
